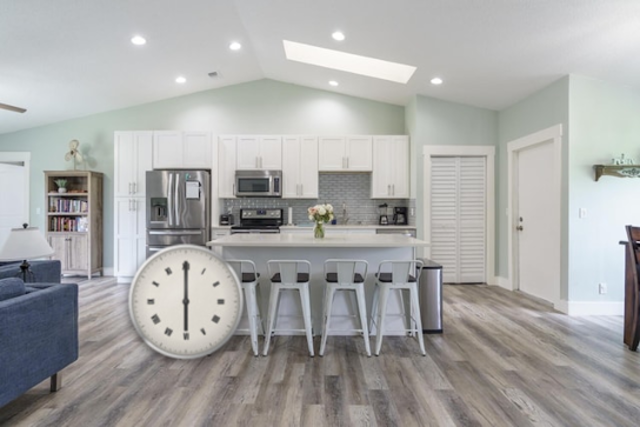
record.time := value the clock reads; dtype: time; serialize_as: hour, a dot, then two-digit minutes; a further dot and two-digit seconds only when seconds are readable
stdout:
6.00
